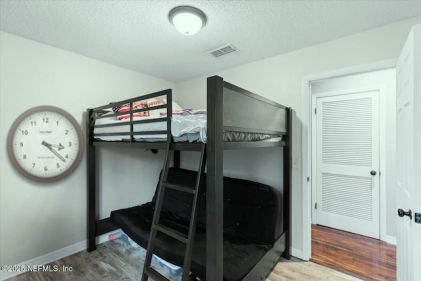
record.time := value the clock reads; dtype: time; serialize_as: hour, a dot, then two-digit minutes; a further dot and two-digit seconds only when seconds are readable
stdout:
3.22
